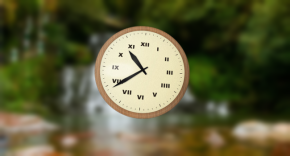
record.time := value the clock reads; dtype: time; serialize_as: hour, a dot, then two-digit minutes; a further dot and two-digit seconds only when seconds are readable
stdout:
10.39
